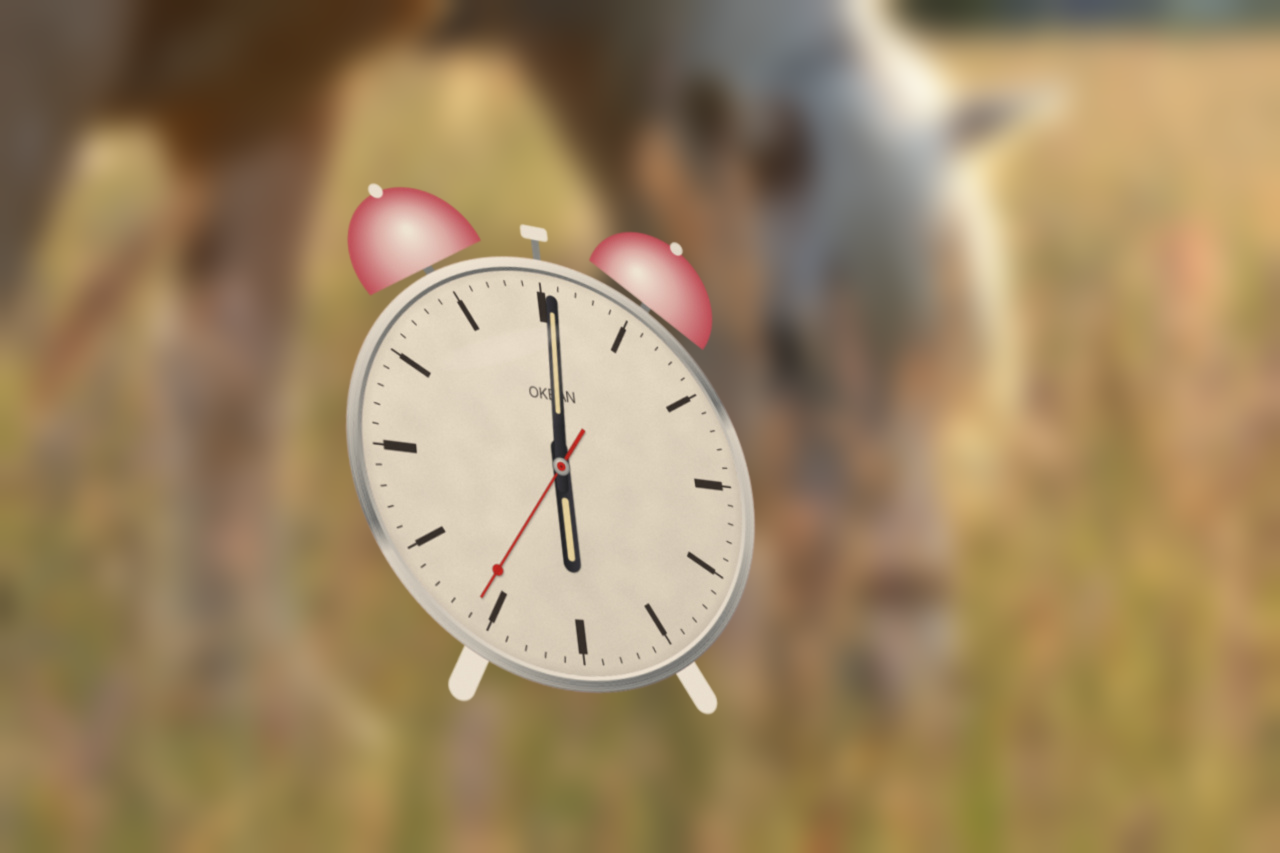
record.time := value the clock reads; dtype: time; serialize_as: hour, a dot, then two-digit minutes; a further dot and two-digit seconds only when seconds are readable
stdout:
6.00.36
